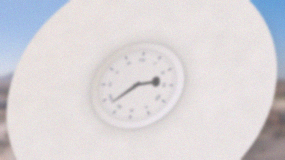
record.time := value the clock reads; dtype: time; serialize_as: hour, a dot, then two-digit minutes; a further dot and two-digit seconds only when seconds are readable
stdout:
2.38
